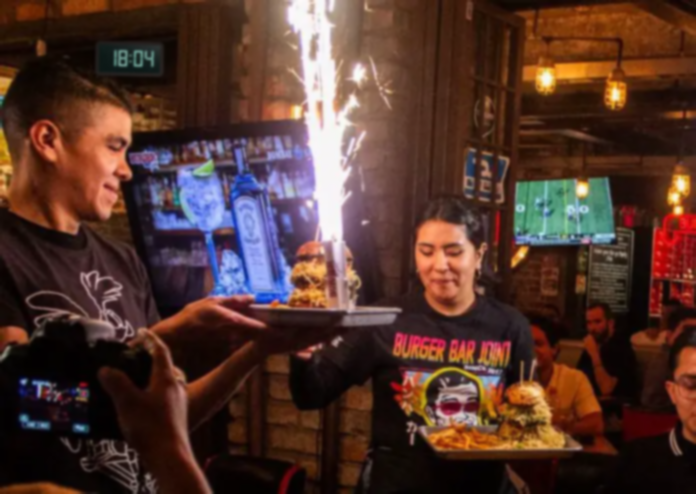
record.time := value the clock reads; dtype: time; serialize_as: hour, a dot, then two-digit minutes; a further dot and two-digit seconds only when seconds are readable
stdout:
18.04
